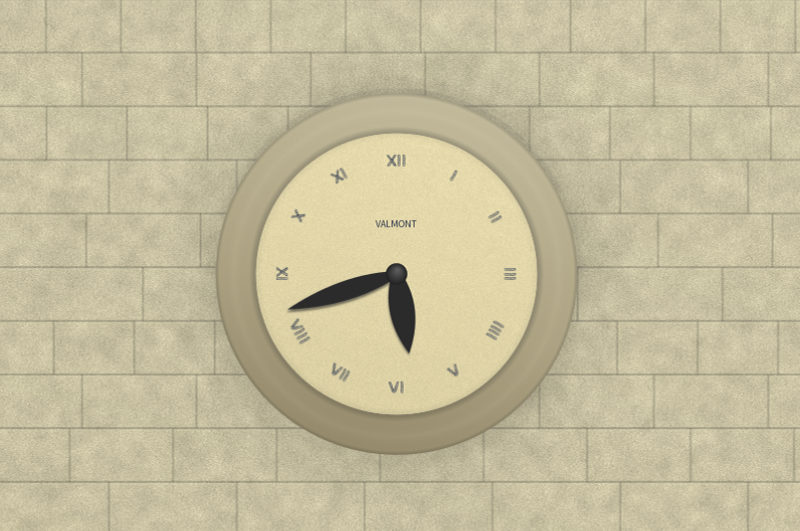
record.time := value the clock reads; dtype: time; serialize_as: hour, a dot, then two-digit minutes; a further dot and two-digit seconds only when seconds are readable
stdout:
5.42
